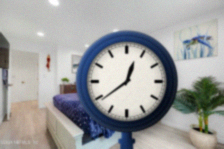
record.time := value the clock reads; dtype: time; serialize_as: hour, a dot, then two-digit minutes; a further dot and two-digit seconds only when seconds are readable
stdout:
12.39
